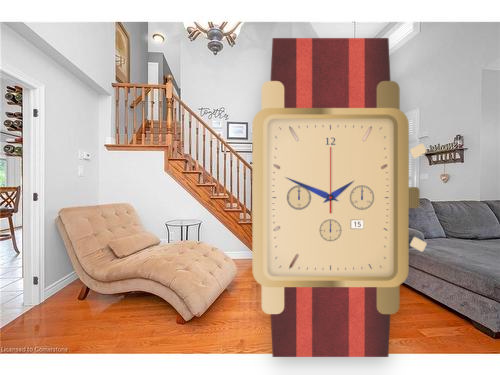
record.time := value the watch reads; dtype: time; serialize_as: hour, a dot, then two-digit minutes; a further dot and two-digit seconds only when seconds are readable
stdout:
1.49
